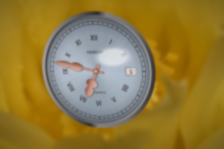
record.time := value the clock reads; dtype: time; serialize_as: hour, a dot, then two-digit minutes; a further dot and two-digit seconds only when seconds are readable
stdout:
6.47
